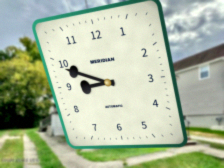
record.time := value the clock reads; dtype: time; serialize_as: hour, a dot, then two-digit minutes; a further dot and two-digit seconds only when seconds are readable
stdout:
8.49
